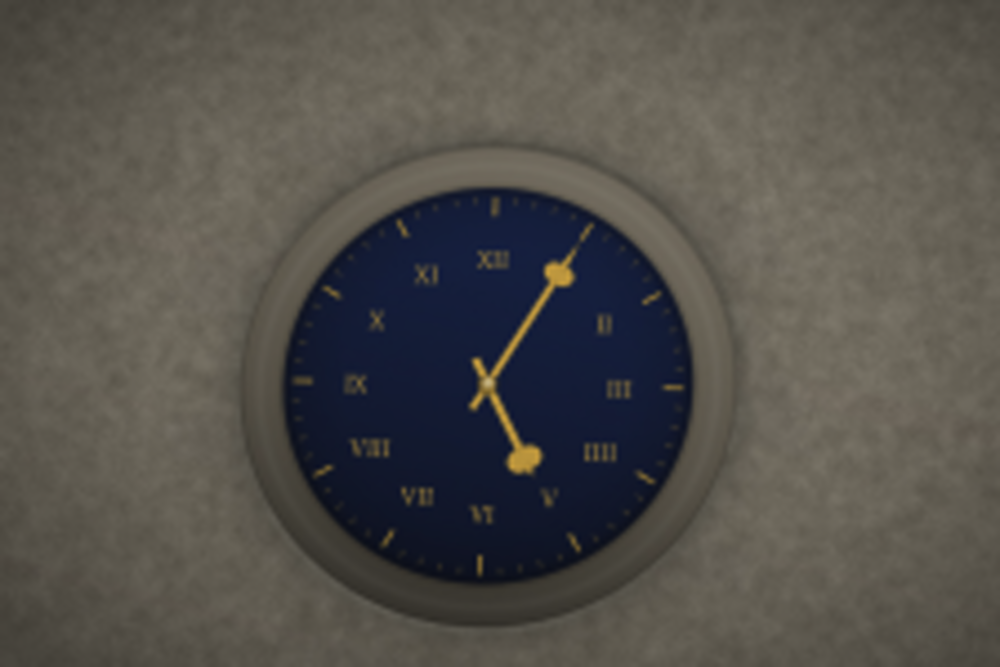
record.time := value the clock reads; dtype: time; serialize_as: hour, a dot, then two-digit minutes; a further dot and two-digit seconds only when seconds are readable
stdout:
5.05
